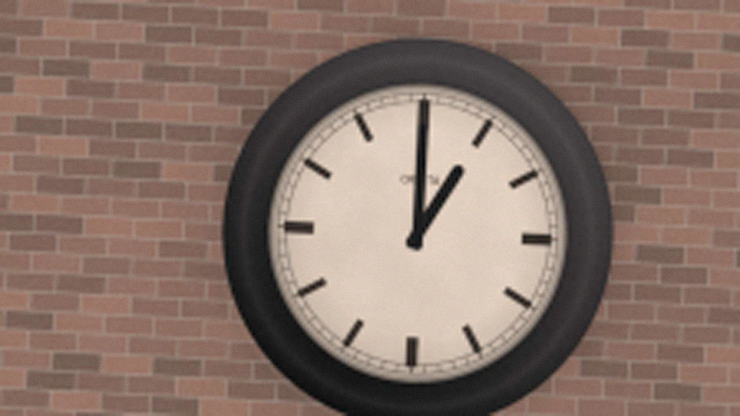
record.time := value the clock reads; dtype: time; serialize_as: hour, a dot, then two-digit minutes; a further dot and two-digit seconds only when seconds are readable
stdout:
1.00
